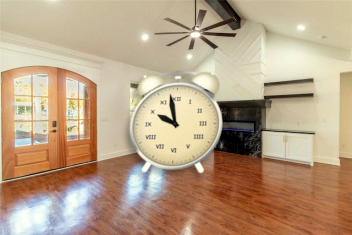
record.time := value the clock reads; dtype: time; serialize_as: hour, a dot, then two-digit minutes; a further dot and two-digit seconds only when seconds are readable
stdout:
9.58
